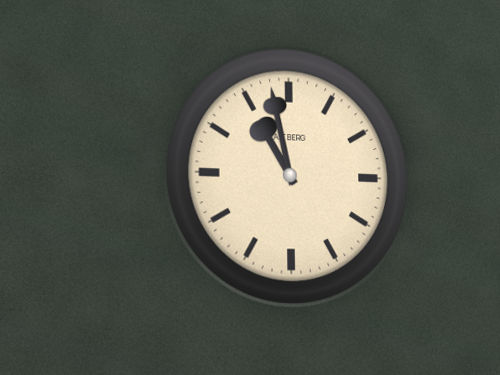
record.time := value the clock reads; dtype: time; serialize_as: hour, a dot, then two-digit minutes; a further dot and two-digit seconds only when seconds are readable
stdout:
10.58
